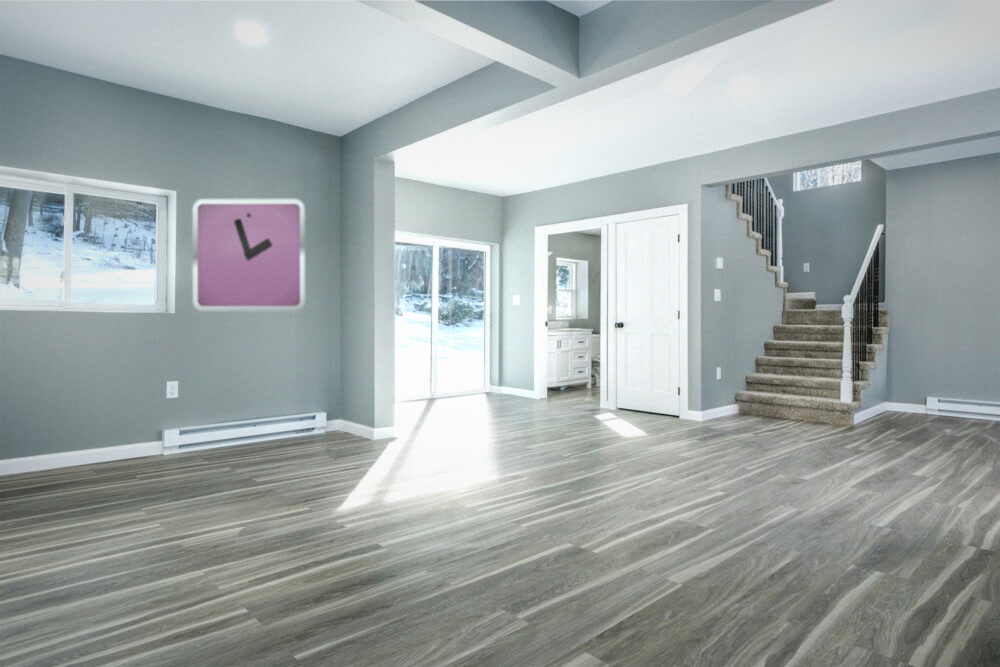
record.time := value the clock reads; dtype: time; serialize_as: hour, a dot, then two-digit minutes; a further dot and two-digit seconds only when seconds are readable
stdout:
1.57
